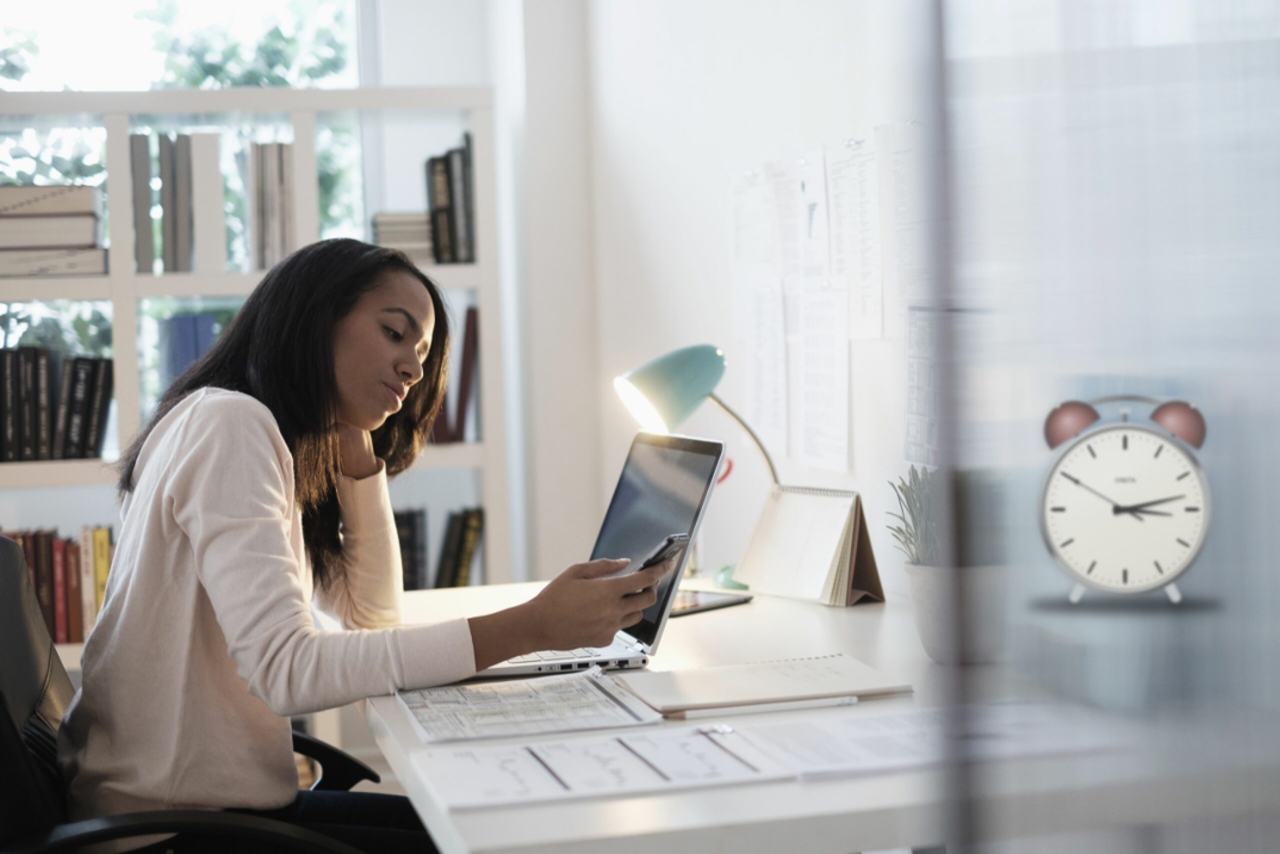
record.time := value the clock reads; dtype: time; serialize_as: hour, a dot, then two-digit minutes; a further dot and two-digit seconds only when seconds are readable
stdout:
3.12.50
